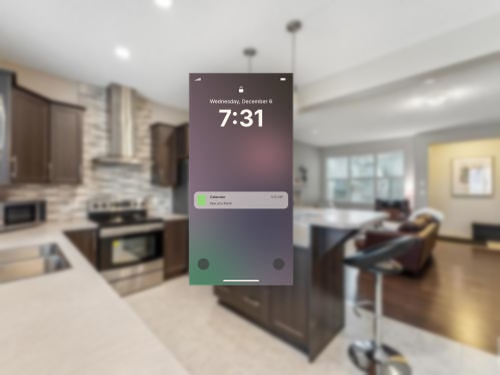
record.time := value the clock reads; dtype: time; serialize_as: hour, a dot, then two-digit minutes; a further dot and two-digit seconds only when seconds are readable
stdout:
7.31
